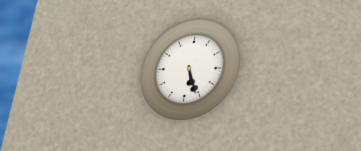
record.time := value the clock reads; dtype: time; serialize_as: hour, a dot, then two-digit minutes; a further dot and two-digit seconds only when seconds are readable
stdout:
5.26
